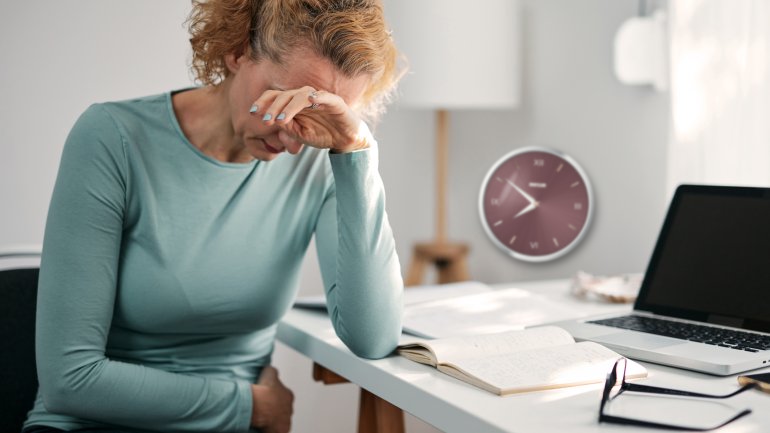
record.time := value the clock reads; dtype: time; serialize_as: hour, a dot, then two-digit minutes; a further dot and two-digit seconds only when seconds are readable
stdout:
7.51
